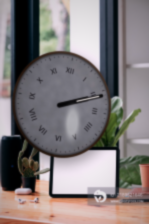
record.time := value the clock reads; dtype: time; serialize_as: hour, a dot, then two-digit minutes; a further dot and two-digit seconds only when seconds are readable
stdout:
2.11
